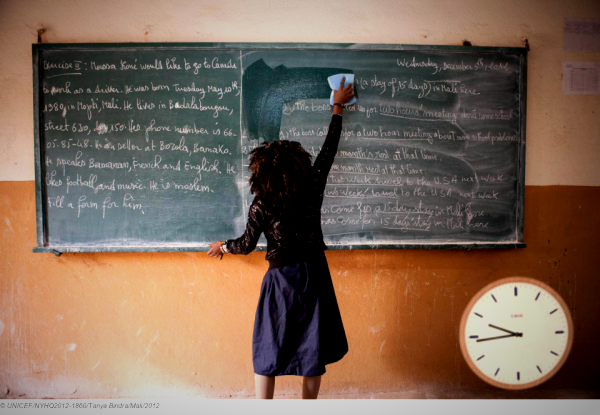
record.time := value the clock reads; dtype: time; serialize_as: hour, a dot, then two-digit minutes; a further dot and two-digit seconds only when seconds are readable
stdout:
9.44
